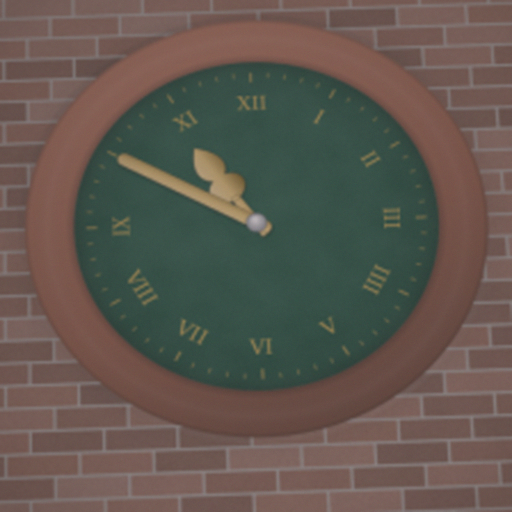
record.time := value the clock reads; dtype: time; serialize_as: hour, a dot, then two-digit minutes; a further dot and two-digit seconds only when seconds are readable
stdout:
10.50
